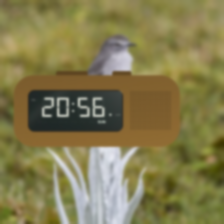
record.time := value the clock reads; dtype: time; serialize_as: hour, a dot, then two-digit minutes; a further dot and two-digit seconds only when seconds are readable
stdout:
20.56
